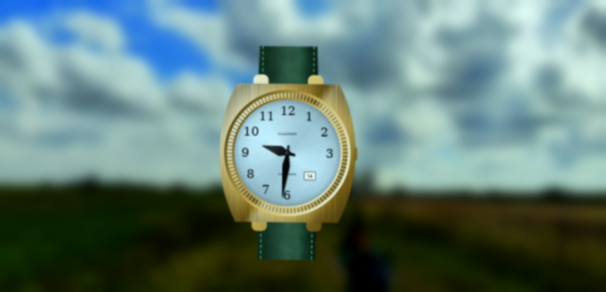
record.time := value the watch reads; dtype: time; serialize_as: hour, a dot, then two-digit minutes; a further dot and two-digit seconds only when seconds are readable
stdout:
9.31
